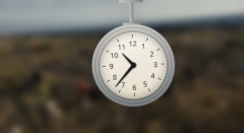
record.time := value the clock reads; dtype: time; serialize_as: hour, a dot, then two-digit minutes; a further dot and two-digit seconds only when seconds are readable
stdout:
10.37
